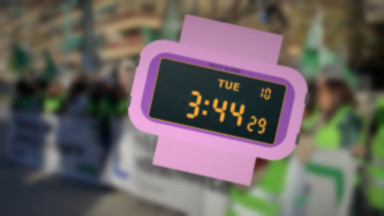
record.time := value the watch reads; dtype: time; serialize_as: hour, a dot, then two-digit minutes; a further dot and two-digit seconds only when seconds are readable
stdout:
3.44.29
